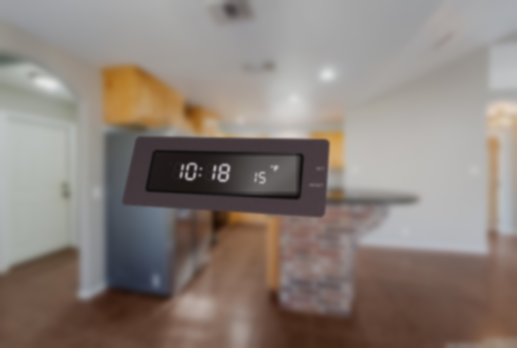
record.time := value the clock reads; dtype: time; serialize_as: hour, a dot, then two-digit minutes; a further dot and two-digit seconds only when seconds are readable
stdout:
10.18
